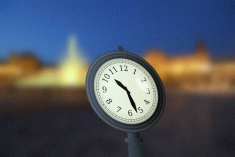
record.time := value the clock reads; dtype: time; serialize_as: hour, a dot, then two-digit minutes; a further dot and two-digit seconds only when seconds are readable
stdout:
10.27
